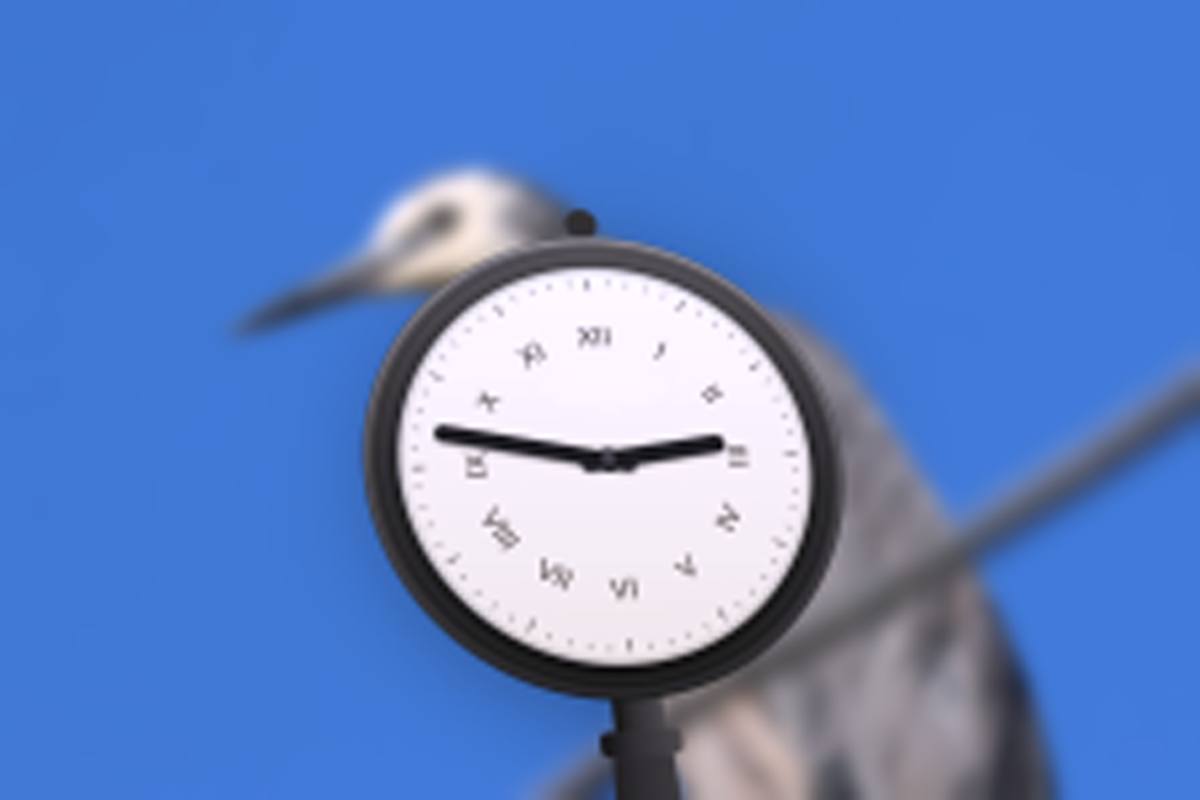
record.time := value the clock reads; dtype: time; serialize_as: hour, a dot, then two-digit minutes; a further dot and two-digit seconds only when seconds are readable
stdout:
2.47
